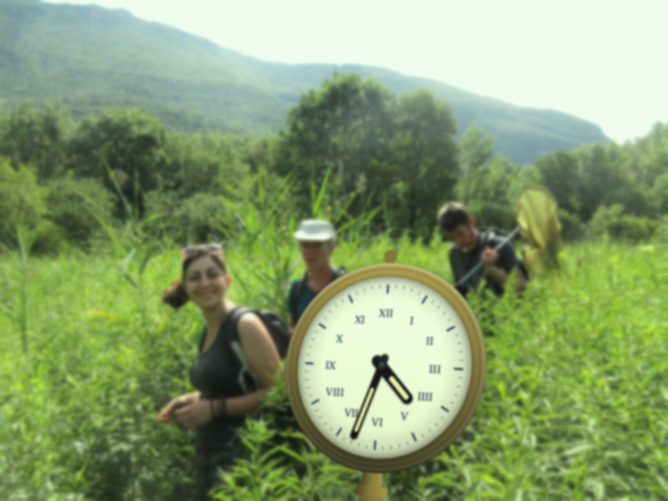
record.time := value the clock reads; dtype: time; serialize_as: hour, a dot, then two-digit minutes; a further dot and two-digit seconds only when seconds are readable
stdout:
4.33
